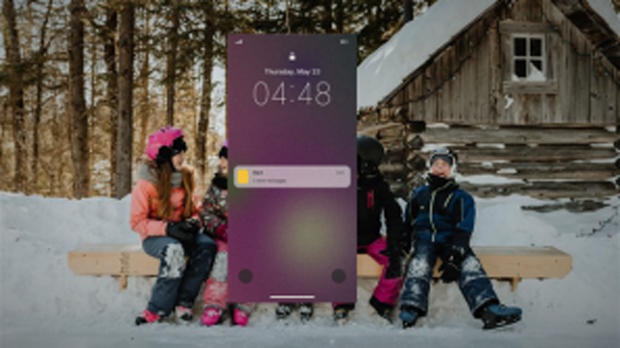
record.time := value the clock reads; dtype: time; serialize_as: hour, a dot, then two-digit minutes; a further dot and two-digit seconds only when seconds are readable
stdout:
4.48
